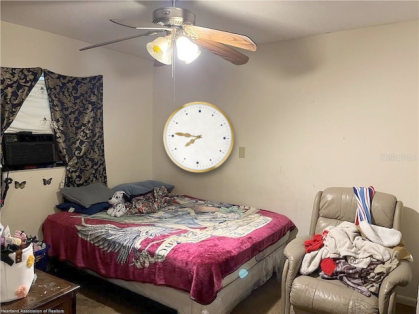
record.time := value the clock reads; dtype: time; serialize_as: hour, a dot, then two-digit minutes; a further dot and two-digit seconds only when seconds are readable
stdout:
7.46
